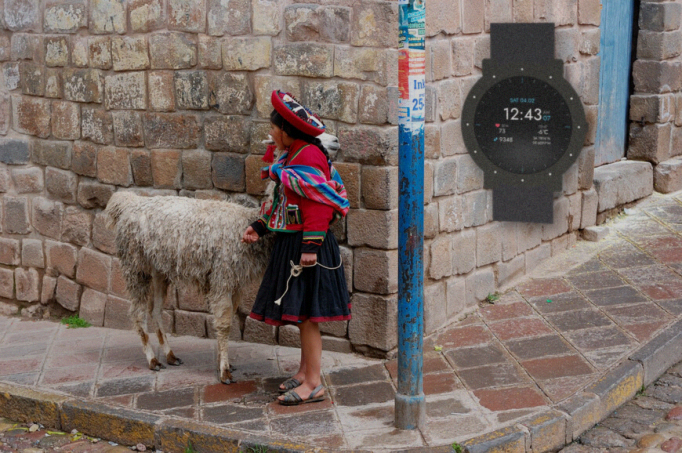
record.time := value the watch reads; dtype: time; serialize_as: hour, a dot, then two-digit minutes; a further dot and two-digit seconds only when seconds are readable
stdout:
12.43
